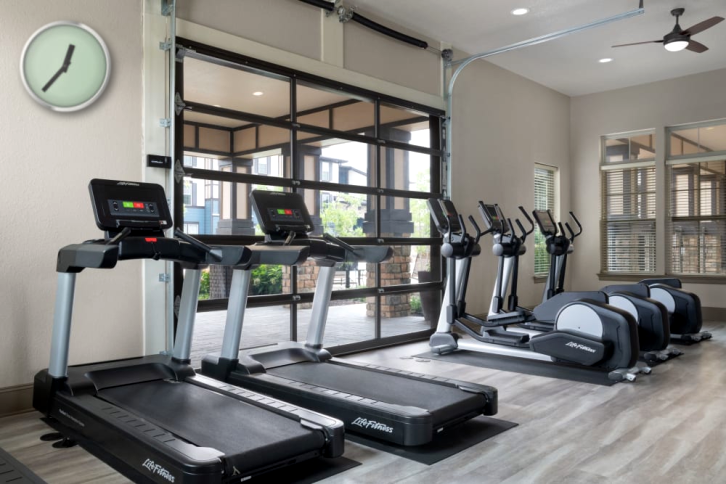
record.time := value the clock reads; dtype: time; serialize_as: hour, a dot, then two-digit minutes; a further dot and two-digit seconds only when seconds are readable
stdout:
12.37
